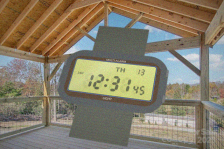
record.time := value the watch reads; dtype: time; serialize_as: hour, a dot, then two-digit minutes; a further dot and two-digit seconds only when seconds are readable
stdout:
12.31.45
